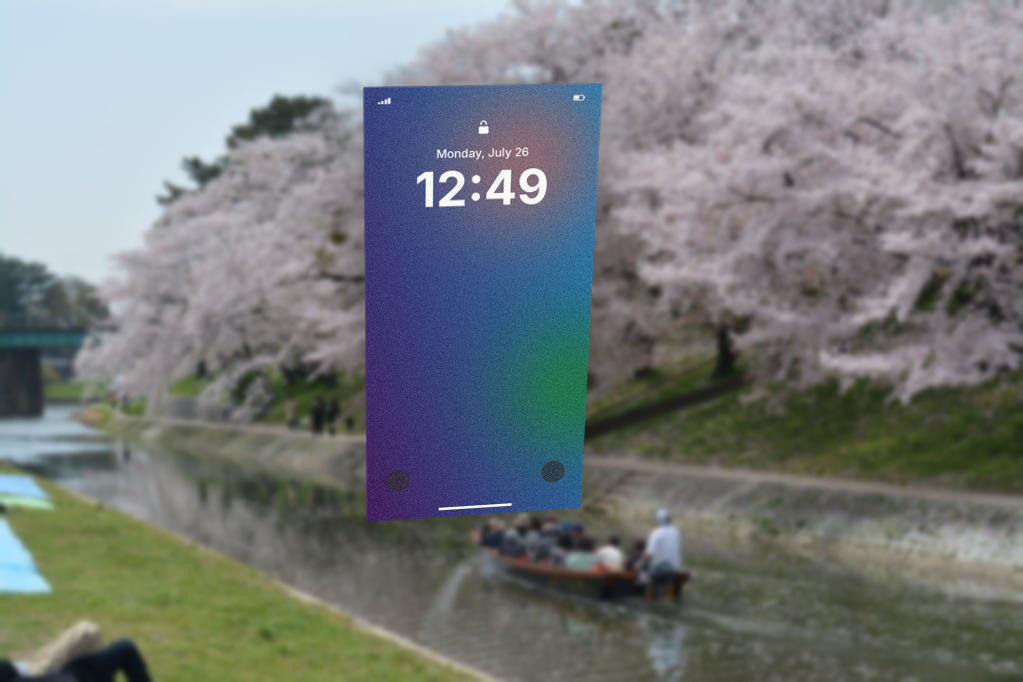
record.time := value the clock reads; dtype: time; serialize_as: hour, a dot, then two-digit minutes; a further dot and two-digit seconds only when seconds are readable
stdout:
12.49
